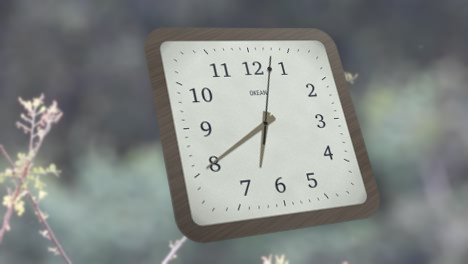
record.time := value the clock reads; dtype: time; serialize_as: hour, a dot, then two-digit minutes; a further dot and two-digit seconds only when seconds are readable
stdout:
6.40.03
